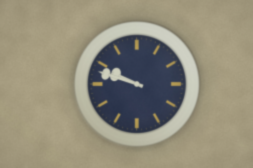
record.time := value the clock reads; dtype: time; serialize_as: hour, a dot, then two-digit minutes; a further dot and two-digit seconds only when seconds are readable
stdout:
9.48
